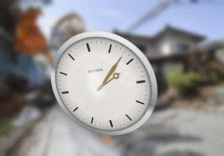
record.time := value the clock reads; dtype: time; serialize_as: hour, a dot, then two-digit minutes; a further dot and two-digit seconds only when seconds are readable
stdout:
2.08
